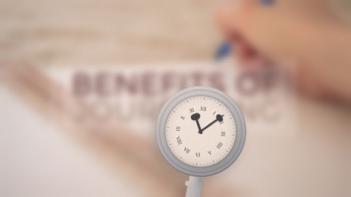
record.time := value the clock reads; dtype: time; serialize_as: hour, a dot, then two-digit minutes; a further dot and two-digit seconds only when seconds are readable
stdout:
11.08
